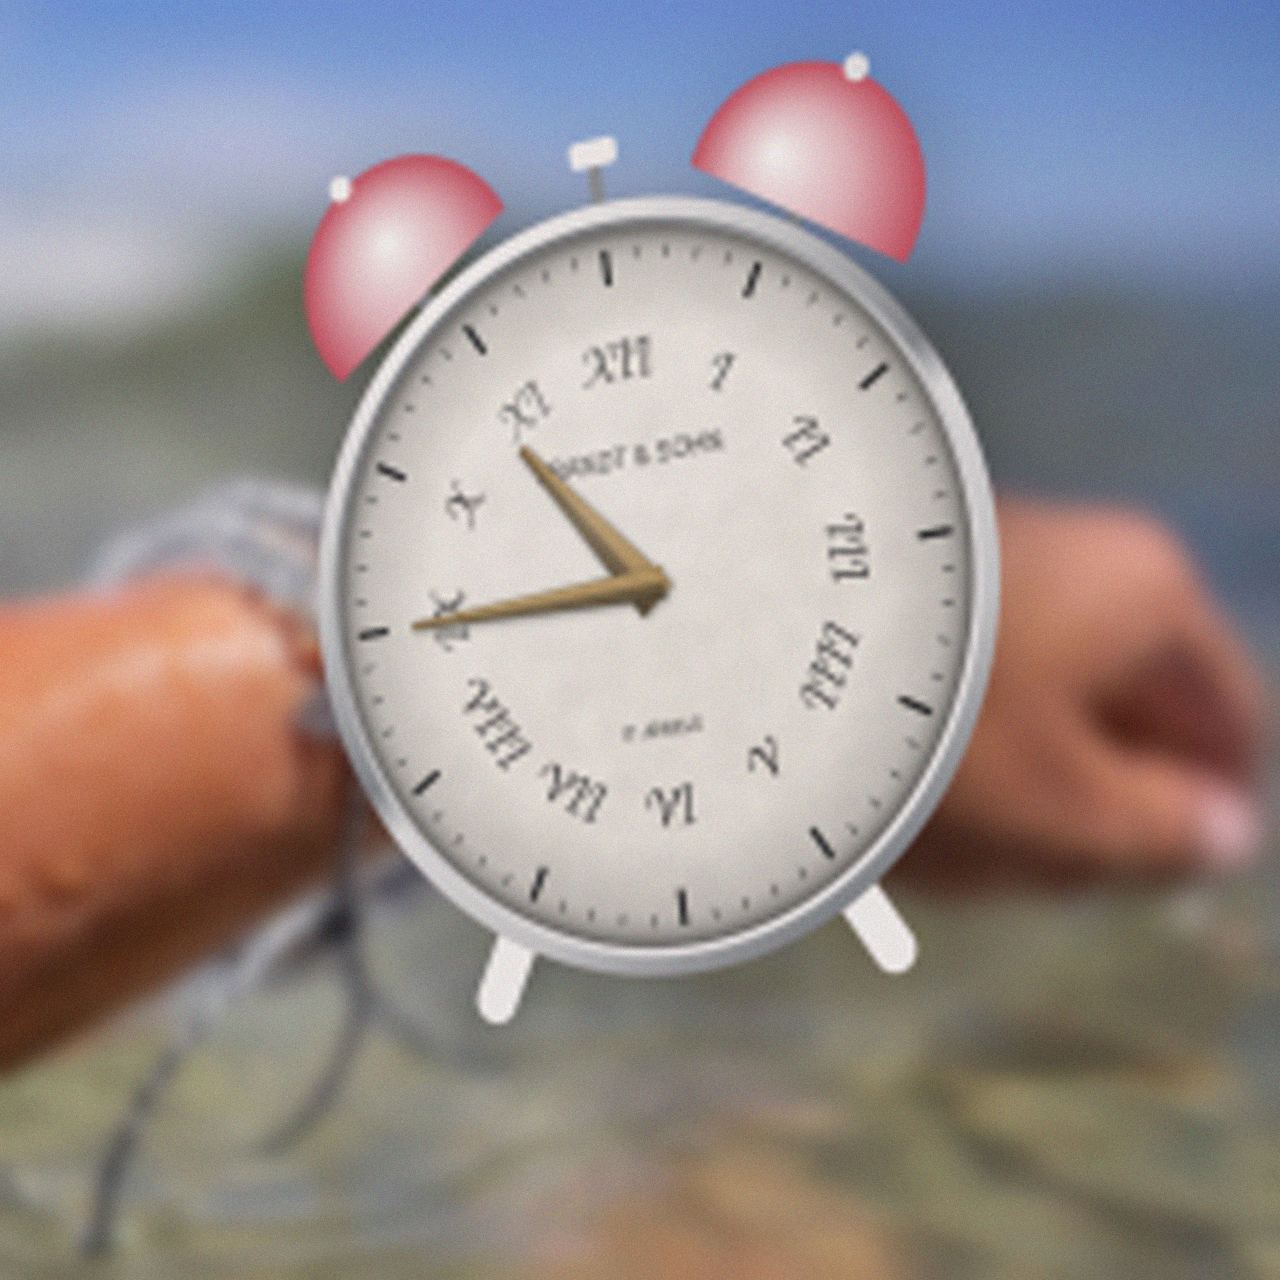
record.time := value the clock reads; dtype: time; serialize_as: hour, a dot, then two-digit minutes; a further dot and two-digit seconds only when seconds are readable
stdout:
10.45
